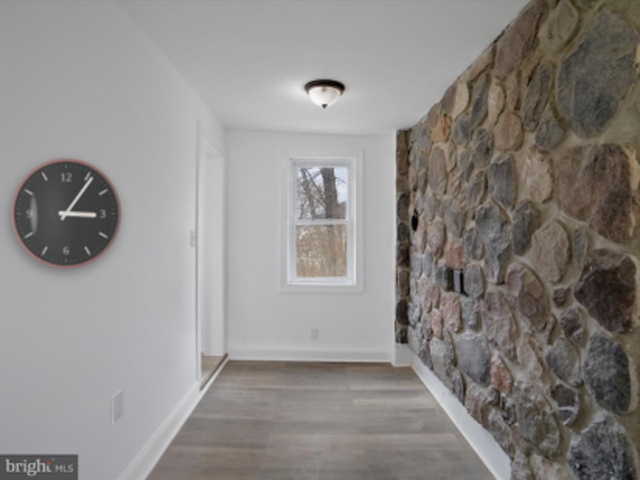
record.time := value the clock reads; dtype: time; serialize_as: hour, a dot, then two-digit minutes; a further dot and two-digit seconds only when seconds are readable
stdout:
3.06
